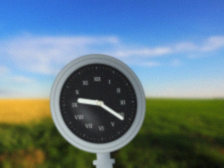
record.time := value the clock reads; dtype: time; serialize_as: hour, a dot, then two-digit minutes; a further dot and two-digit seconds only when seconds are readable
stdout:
9.21
